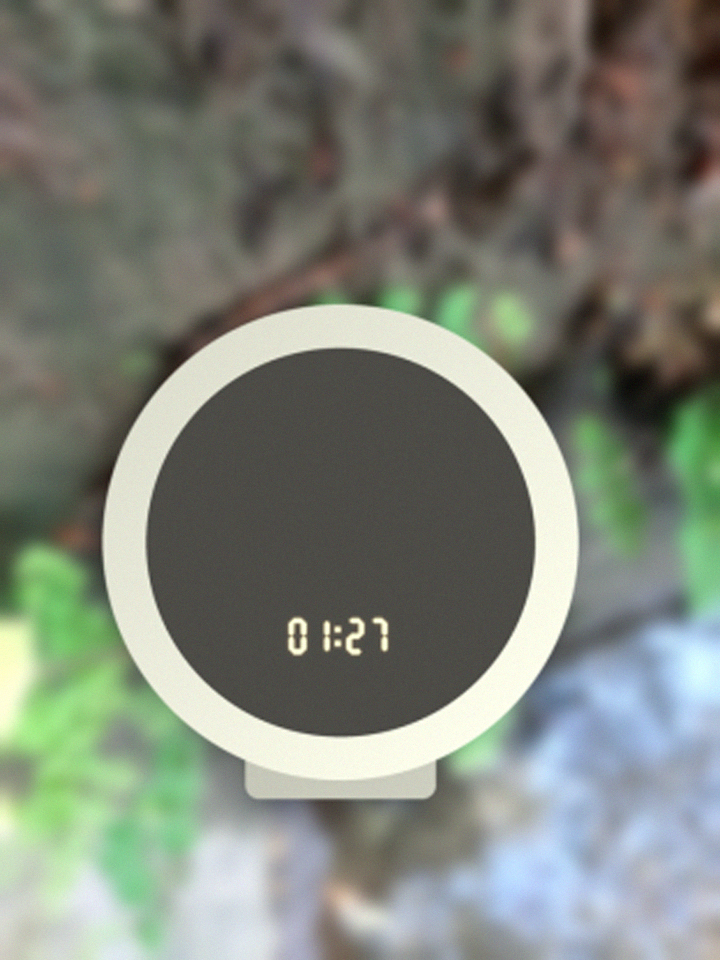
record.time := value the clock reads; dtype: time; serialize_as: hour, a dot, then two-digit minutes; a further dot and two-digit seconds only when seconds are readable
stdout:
1.27
